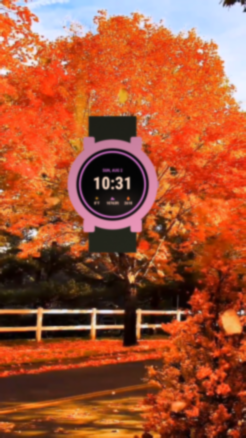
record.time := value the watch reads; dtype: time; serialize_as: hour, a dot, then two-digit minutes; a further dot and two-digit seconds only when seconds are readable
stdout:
10.31
